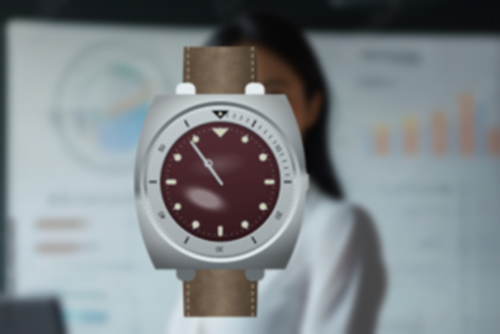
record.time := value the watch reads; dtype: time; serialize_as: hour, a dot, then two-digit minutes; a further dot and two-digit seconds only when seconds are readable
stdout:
10.54
